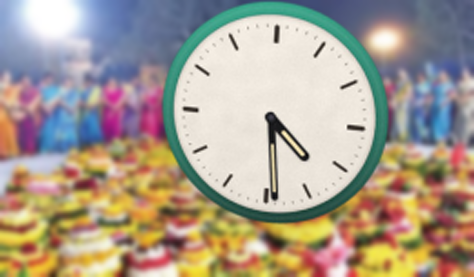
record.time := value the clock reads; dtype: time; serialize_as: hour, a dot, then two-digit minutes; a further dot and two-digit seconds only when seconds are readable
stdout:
4.29
